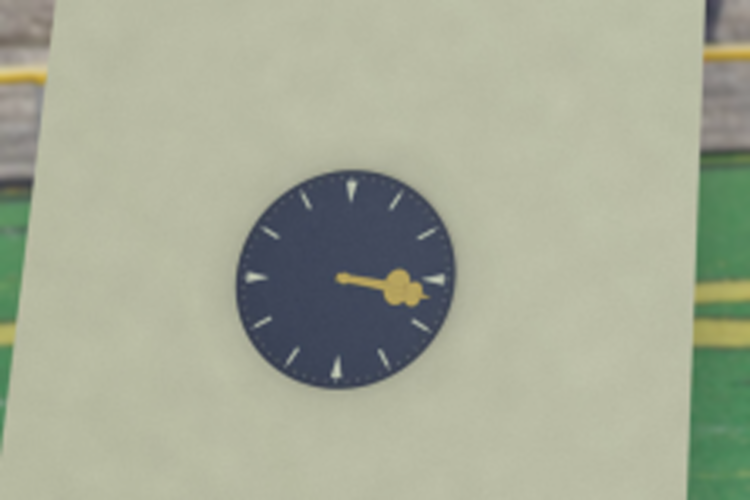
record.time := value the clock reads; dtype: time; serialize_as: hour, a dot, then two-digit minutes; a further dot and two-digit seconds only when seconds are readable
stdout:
3.17
